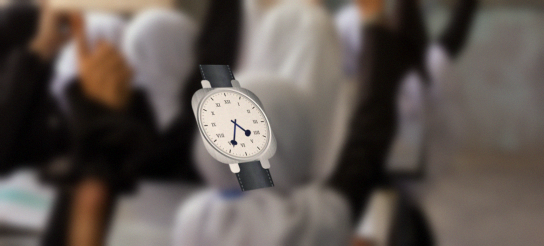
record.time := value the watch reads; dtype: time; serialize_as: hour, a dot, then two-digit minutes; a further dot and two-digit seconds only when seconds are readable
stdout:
4.34
